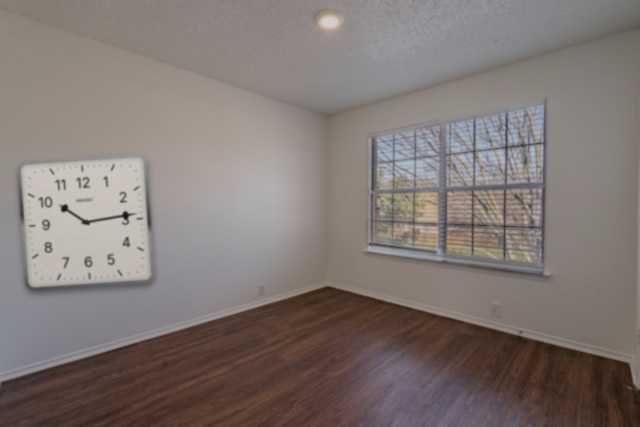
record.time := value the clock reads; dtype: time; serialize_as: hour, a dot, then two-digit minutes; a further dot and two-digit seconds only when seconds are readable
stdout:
10.14
